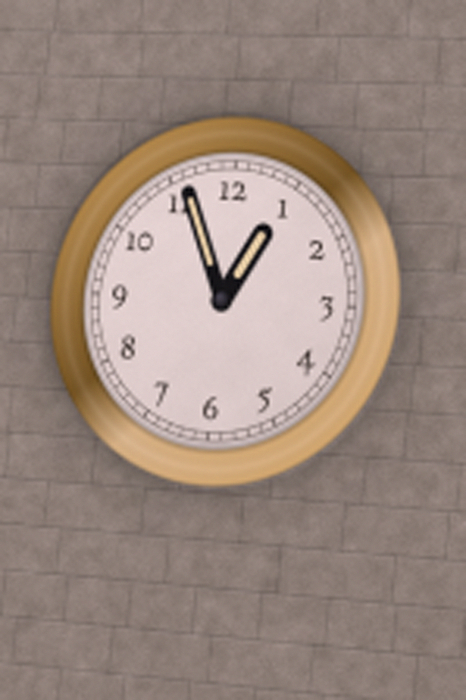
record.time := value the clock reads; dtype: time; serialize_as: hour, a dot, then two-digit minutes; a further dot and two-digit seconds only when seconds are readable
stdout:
12.56
